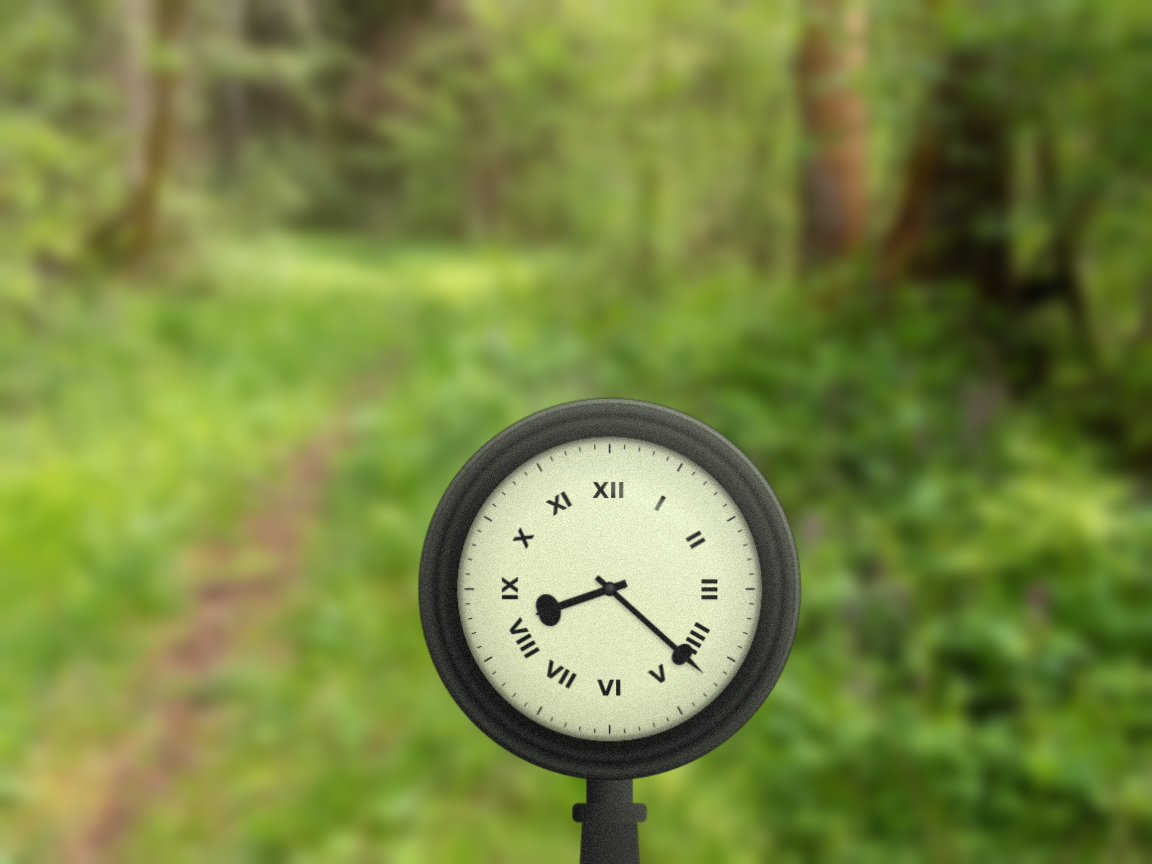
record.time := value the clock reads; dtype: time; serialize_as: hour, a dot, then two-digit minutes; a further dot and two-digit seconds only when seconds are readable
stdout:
8.22
